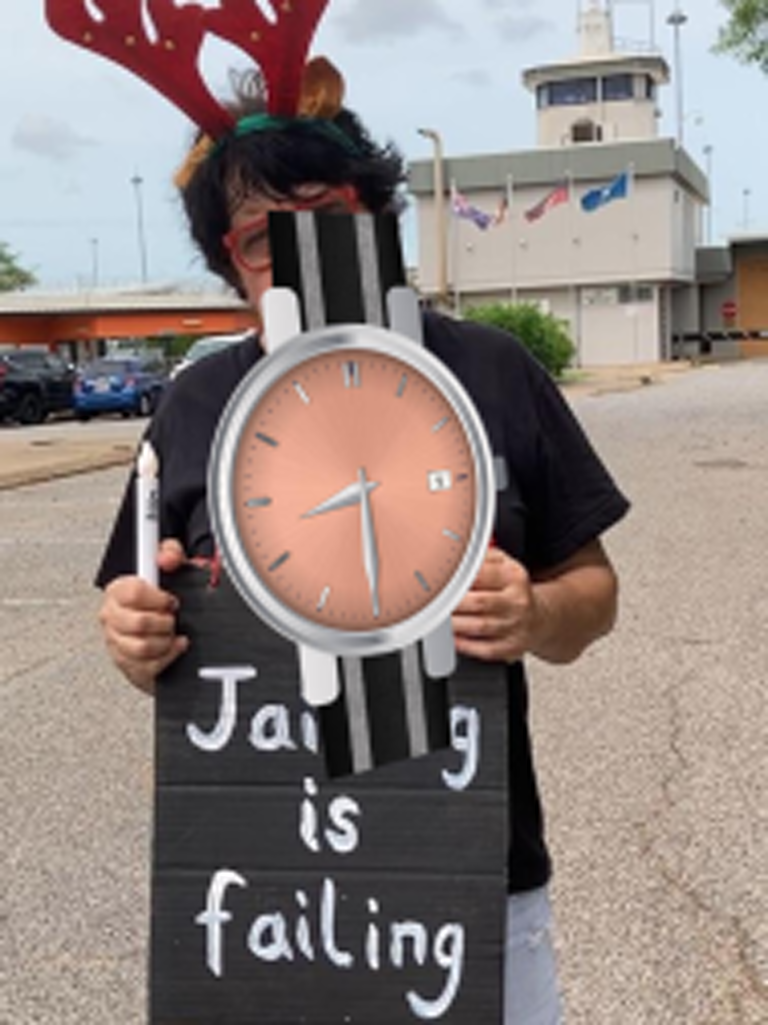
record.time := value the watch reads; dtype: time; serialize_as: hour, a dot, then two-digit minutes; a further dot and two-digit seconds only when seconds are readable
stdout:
8.30
